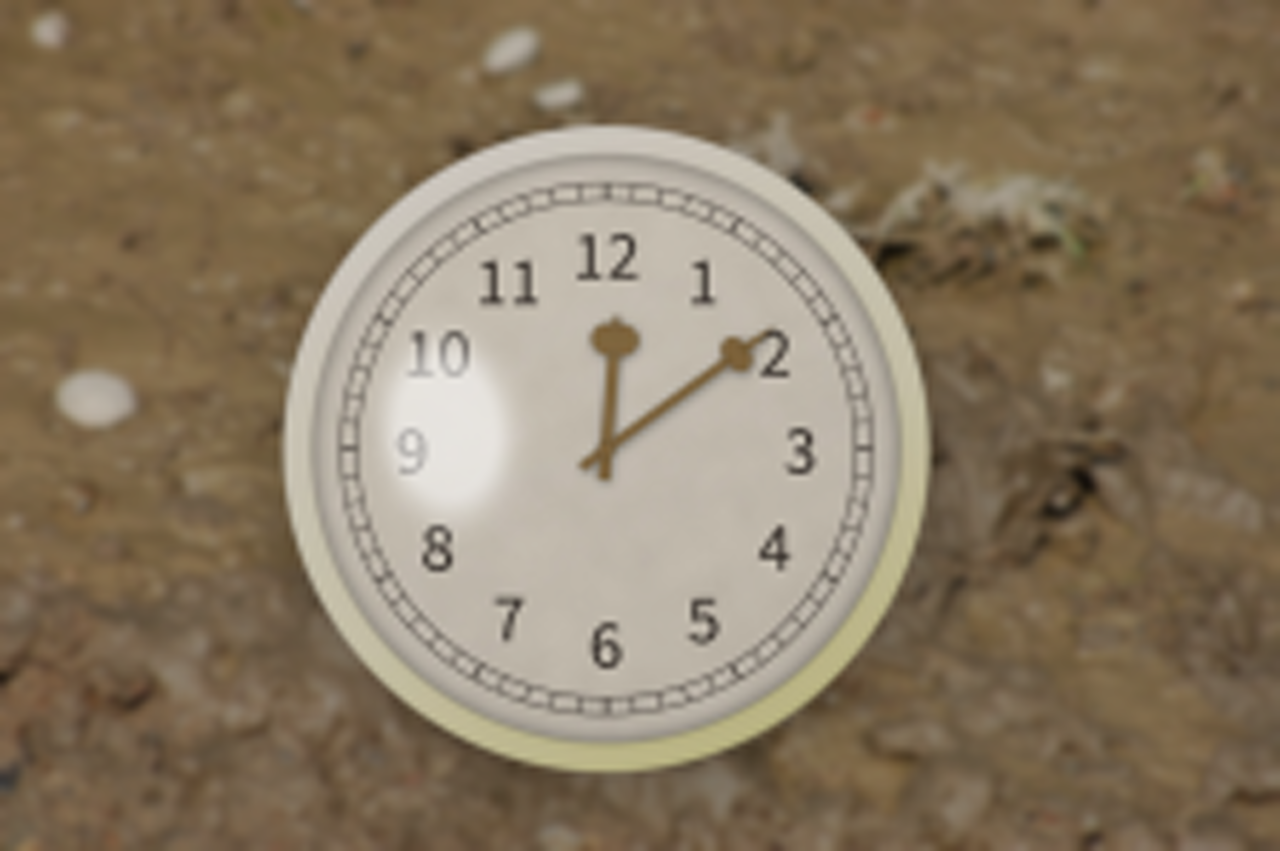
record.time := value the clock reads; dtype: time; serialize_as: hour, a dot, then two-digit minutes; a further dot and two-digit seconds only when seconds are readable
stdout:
12.09
